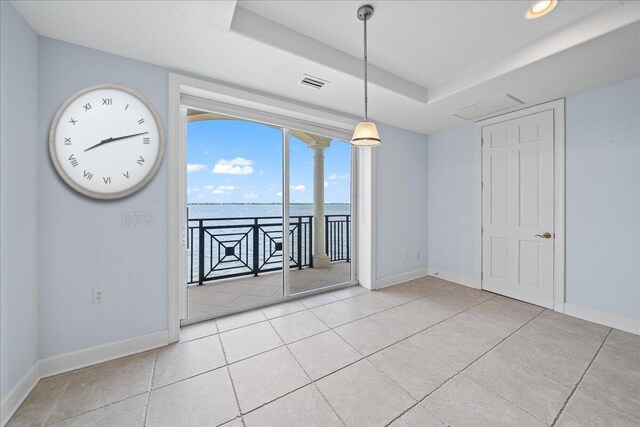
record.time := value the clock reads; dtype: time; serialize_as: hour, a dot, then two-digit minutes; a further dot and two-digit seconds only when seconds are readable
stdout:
8.13
